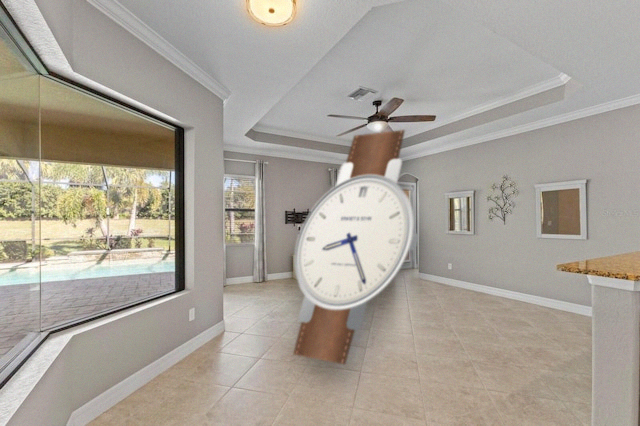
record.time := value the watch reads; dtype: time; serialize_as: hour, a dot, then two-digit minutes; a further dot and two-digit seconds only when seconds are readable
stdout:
8.24
